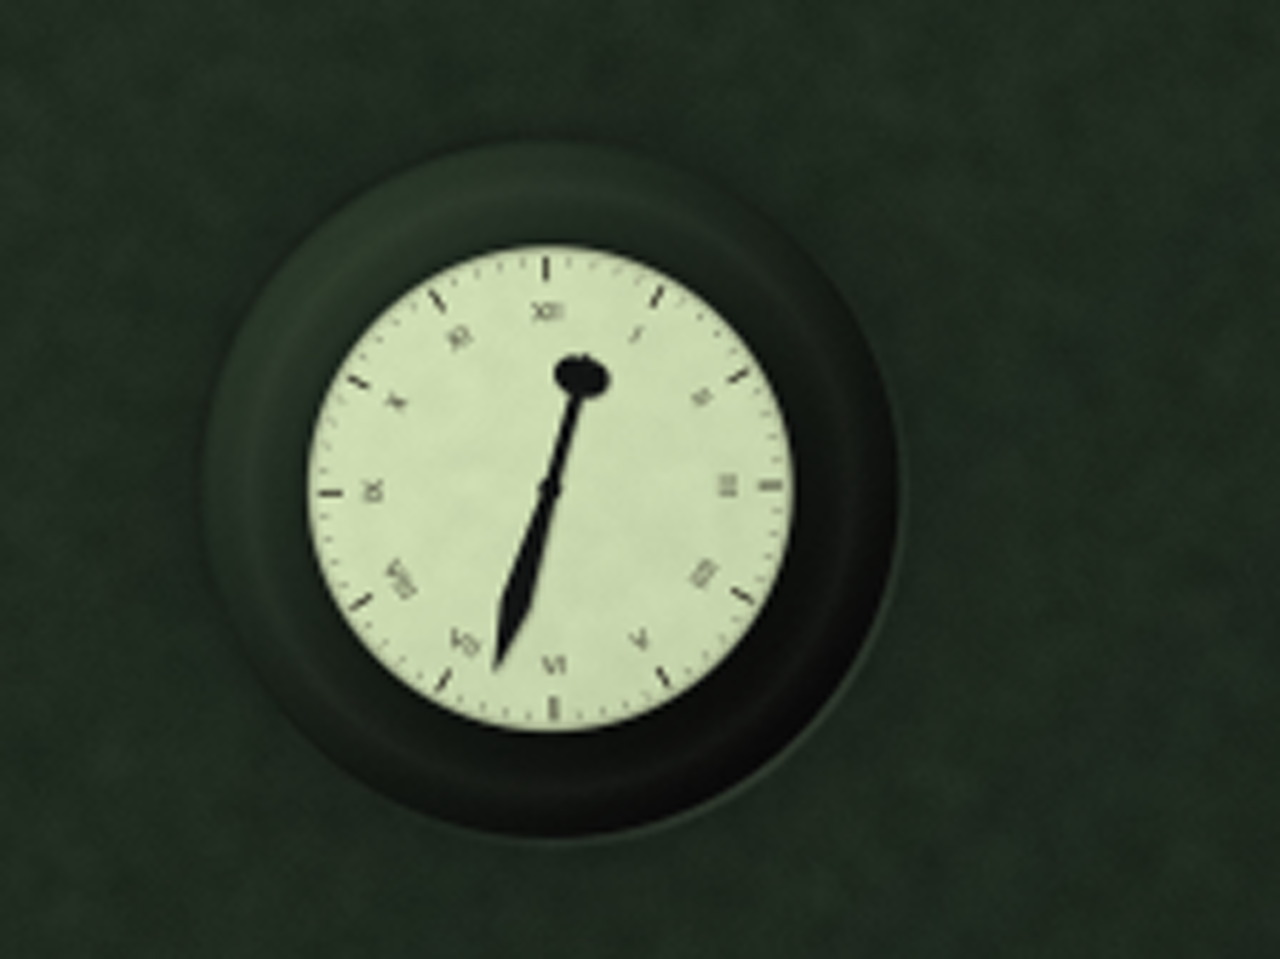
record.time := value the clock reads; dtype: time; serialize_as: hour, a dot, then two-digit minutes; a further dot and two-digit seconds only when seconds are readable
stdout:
12.33
